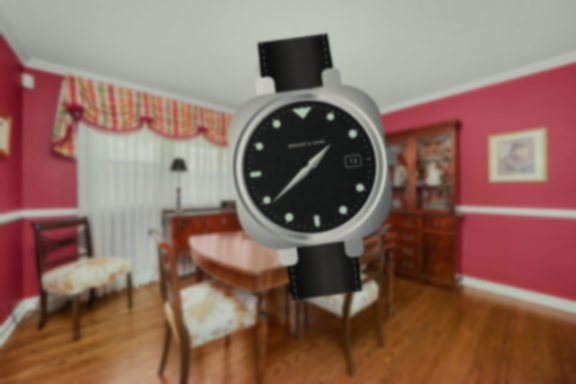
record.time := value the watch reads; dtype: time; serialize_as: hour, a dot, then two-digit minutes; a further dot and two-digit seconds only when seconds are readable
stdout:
1.39
